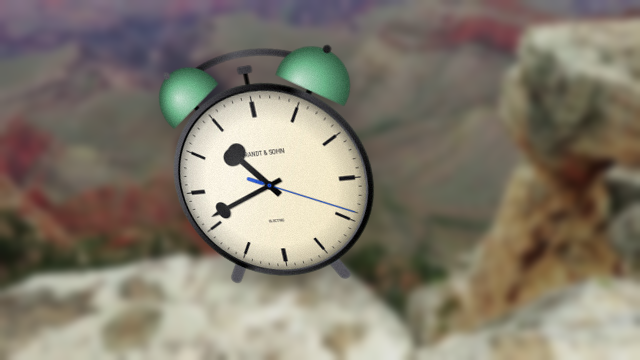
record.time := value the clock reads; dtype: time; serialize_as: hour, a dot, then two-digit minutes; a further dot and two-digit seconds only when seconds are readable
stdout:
10.41.19
